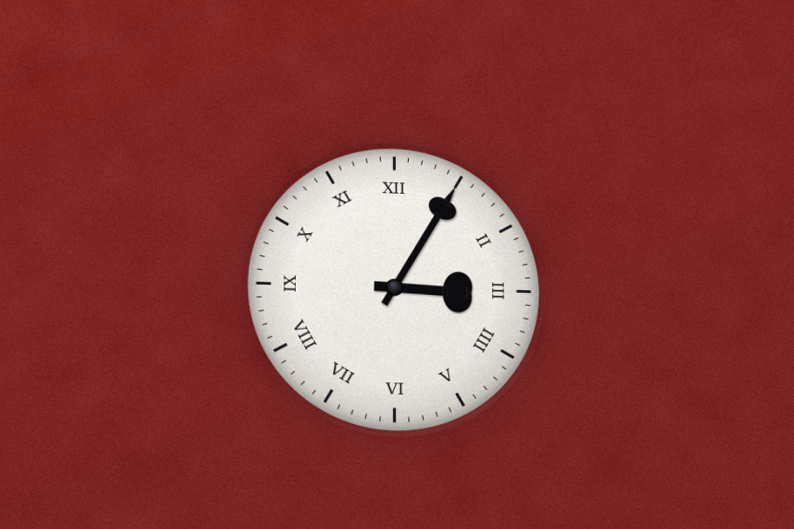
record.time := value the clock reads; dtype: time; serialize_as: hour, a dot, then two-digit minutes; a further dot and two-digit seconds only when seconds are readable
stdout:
3.05
